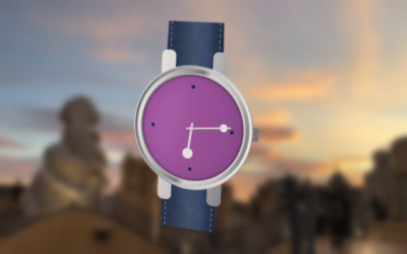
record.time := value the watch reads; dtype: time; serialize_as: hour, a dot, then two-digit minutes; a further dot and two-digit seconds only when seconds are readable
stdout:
6.14
